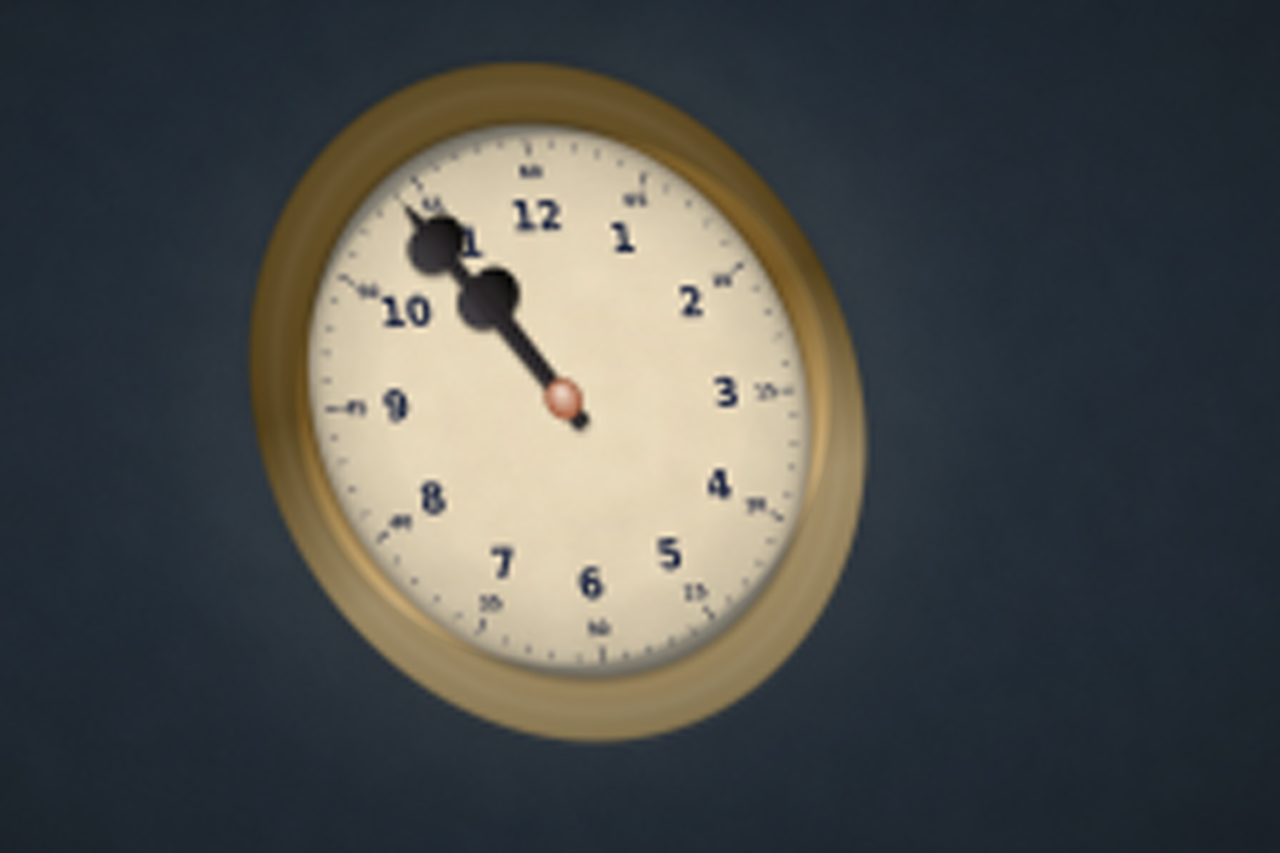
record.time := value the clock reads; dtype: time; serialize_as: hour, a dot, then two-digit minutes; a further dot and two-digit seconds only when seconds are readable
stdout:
10.54
